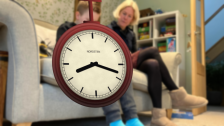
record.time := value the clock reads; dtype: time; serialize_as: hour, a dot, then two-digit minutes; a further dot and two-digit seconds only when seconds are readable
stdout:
8.18
